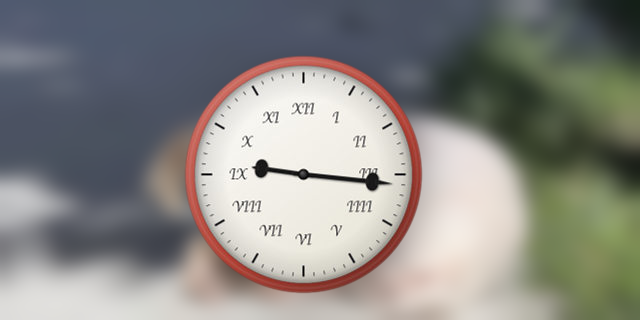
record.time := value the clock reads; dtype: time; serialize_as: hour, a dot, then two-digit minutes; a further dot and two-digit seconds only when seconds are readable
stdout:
9.16
